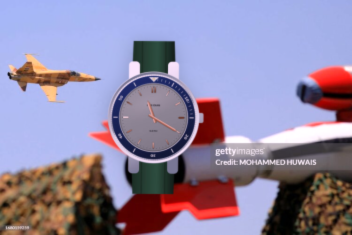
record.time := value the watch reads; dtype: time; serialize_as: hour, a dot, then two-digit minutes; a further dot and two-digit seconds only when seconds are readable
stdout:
11.20
